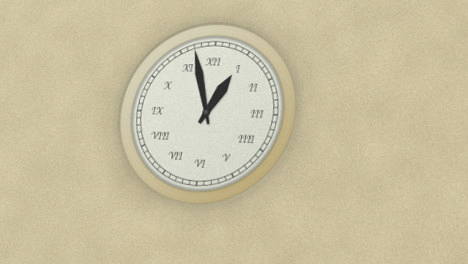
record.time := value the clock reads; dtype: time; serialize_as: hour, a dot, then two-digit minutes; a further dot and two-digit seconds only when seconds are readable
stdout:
12.57
